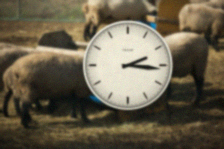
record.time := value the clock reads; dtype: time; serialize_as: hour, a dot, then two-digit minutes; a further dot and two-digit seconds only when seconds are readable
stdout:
2.16
